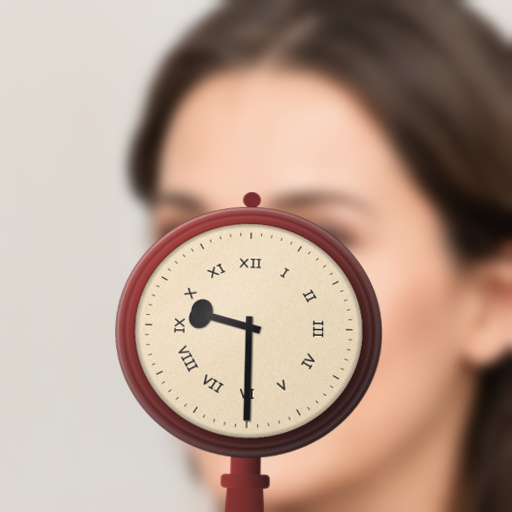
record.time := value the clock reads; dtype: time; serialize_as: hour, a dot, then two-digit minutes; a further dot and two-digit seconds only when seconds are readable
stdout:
9.30
